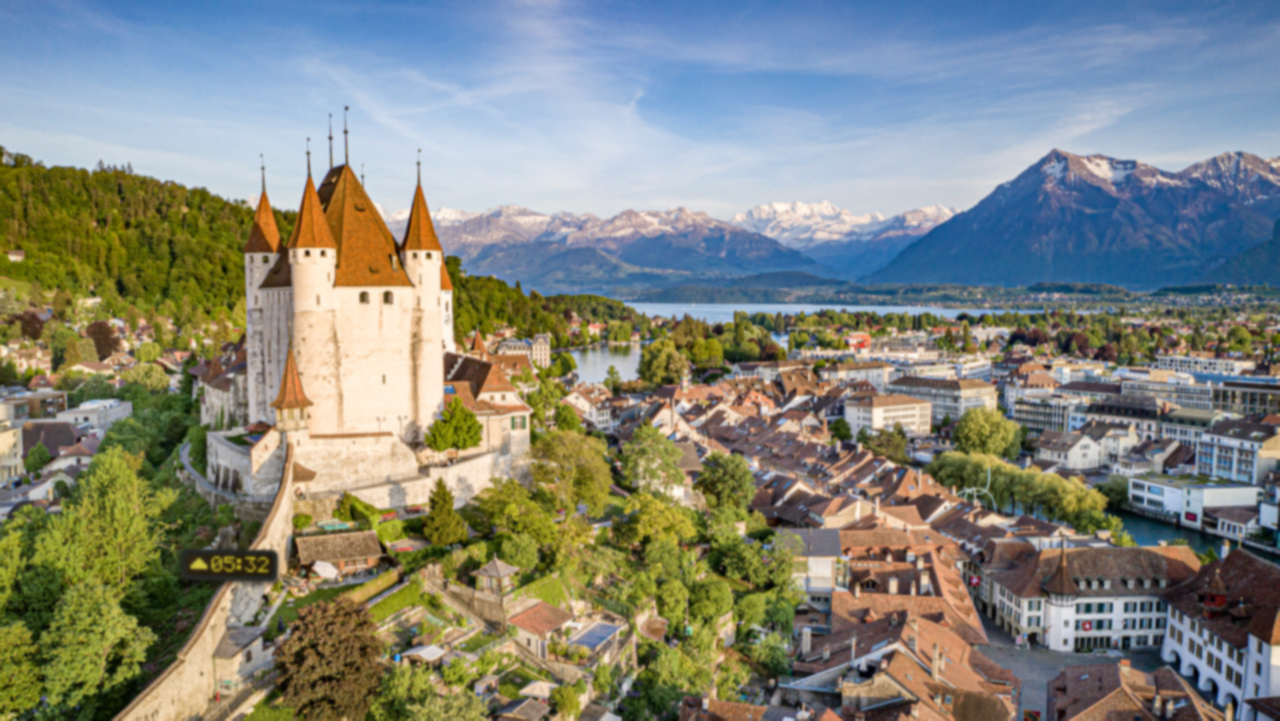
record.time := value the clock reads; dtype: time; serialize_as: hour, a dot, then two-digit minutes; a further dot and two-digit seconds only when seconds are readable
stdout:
5.32
